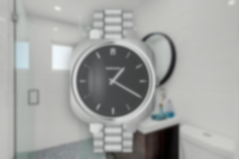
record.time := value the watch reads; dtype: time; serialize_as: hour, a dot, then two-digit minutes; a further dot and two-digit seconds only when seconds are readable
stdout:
1.20
